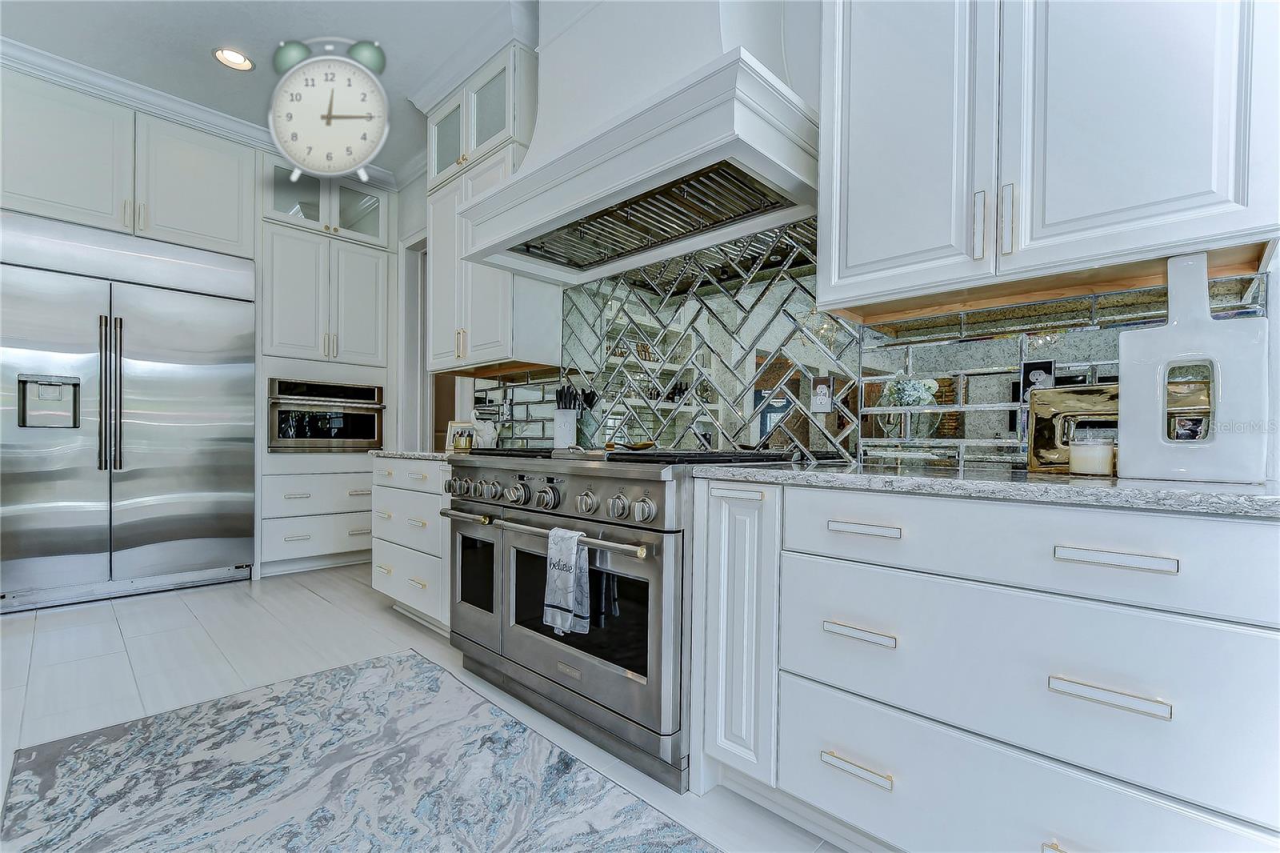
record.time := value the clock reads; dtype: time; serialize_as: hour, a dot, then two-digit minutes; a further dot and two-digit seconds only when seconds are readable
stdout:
12.15
